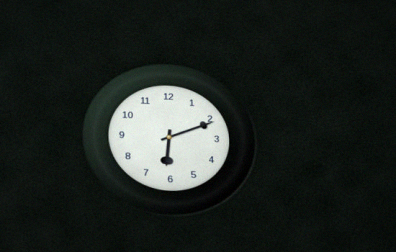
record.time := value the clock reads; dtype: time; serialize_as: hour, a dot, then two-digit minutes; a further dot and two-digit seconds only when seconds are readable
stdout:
6.11
